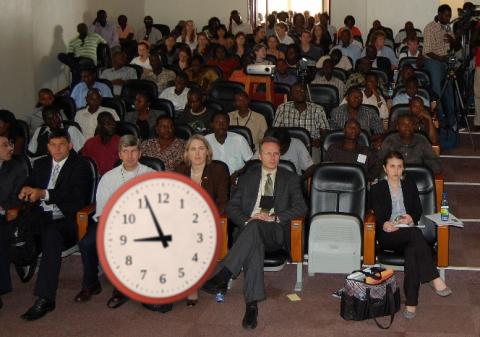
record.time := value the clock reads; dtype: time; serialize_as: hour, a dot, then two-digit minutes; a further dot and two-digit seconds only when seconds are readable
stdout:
8.56
